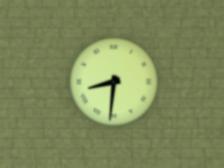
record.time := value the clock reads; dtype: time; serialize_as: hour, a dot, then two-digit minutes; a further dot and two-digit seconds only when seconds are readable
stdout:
8.31
